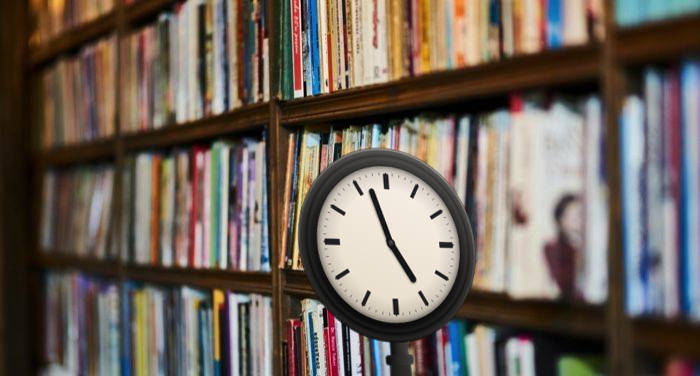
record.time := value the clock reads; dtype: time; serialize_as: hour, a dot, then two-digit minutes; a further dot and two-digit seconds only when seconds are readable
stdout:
4.57
